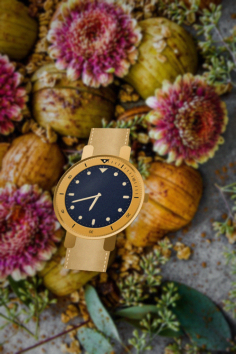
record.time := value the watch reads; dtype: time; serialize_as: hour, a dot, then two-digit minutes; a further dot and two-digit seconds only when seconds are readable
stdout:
6.42
